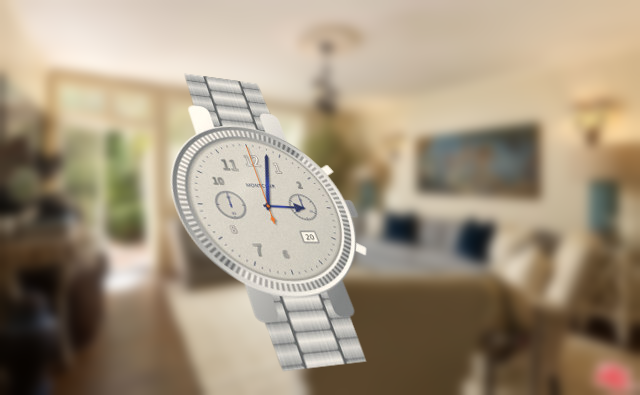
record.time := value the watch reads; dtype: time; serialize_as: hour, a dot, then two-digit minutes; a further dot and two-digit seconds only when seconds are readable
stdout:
3.03
